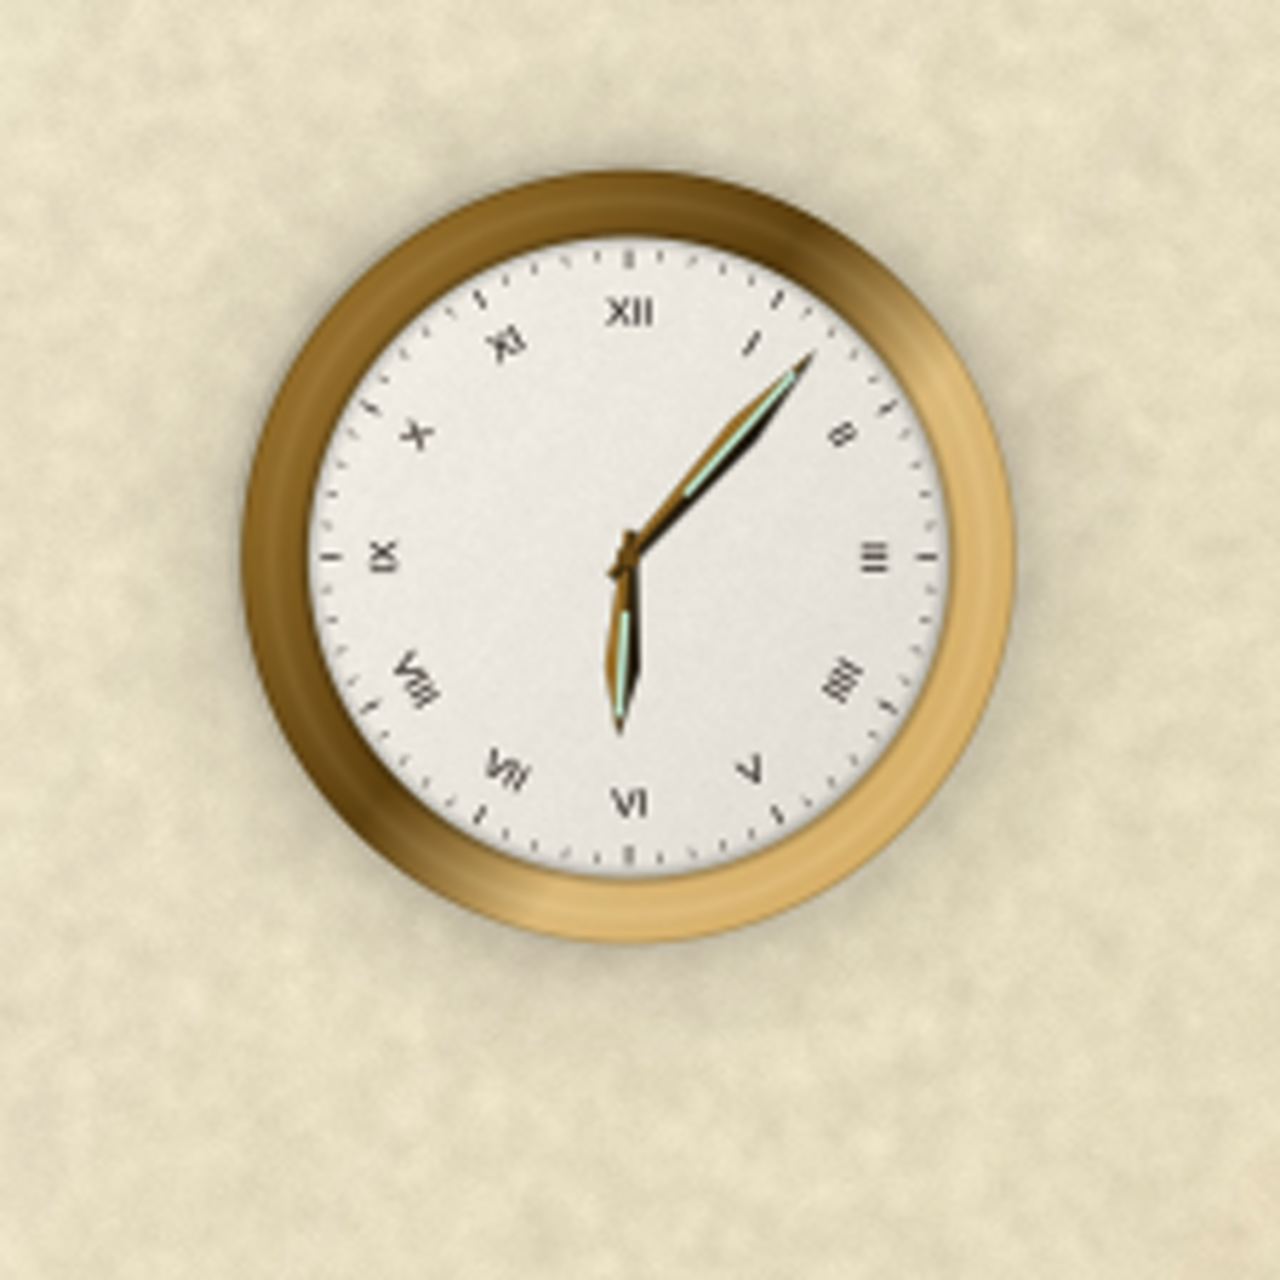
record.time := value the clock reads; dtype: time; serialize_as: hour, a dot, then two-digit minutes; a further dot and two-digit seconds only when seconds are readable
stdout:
6.07
